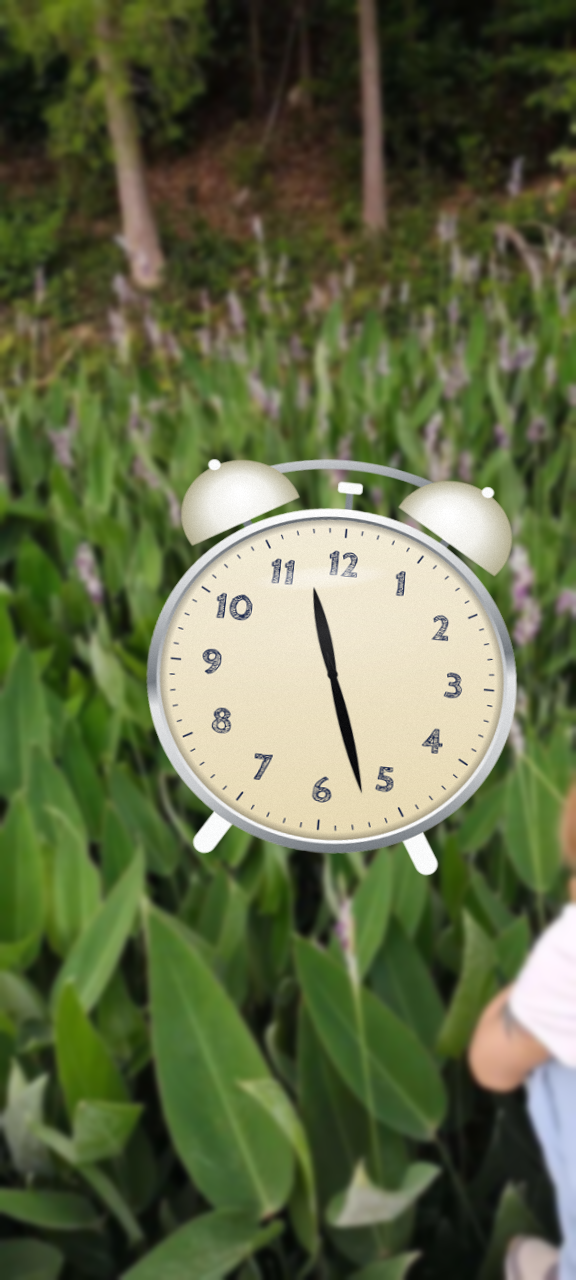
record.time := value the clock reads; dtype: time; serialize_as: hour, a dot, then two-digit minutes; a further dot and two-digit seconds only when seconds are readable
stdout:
11.27
